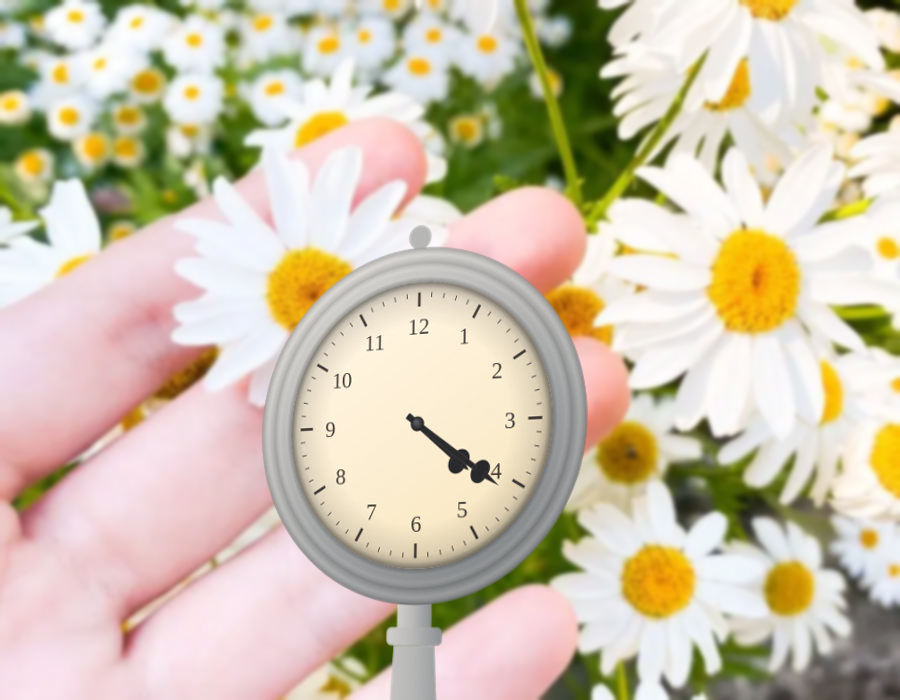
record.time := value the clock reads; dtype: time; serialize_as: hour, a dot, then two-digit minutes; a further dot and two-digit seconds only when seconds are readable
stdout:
4.21
